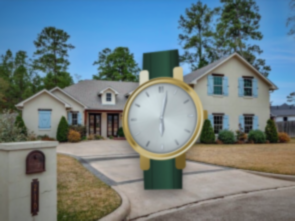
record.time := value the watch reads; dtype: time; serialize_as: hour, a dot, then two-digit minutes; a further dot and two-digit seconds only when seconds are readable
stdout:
6.02
